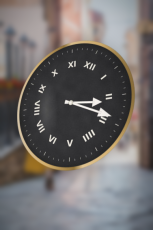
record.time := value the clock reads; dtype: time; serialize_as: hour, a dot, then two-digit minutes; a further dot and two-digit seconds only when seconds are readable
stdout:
2.14
